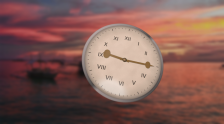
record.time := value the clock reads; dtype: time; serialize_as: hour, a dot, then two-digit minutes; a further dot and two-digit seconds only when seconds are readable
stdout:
9.15
